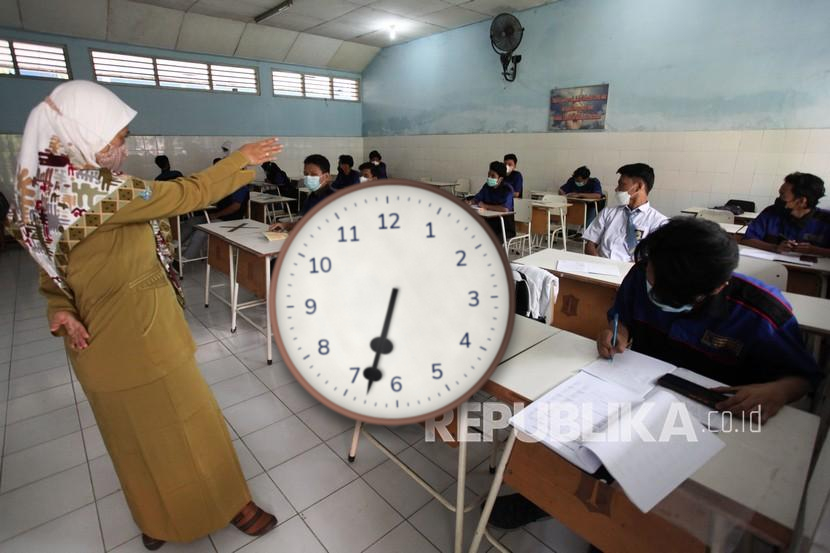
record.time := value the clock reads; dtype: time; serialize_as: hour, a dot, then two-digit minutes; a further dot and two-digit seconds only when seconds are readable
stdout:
6.33
